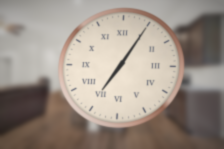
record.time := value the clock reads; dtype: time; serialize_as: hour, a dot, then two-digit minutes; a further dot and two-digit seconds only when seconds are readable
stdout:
7.05
